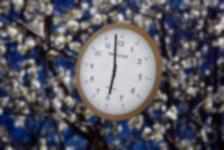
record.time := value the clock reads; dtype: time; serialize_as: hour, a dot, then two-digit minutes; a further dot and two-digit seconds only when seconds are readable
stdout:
5.58
